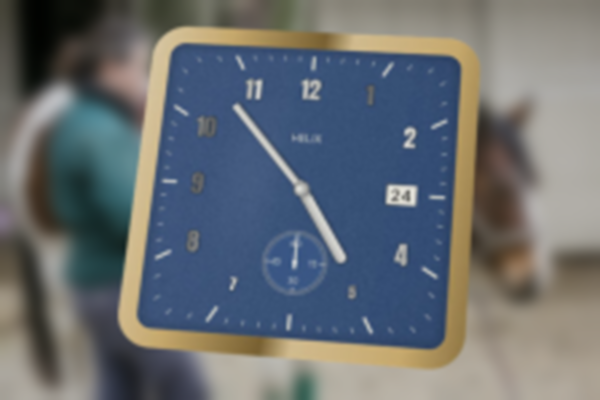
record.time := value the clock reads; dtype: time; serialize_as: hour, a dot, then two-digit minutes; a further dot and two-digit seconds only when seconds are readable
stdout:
4.53
